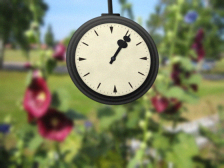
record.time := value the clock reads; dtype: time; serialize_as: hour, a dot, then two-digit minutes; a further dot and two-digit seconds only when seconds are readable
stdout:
1.06
